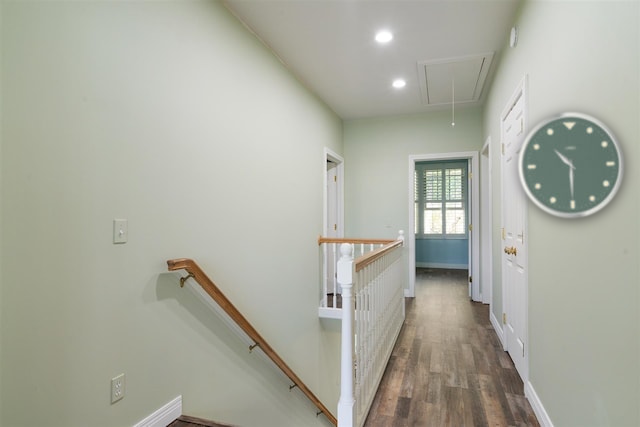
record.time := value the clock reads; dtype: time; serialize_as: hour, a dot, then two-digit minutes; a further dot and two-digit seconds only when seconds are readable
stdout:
10.30
